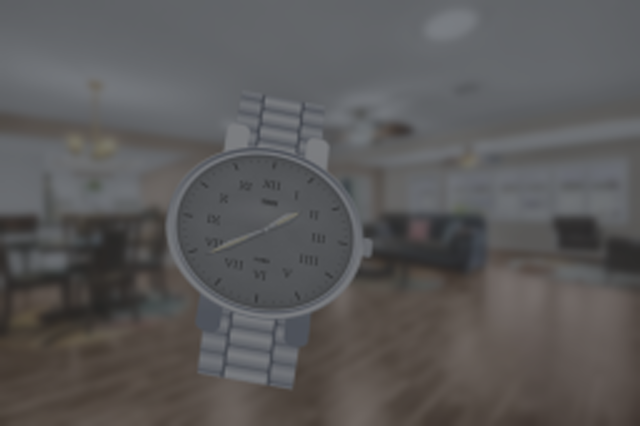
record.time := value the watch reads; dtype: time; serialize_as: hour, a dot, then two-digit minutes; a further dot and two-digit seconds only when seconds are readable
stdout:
1.39
